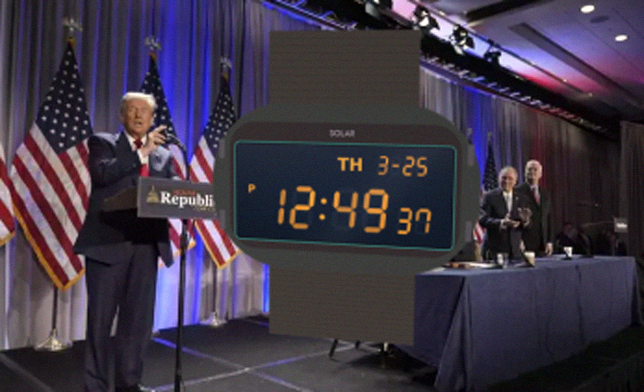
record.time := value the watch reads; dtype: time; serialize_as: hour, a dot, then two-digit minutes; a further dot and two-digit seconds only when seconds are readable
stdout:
12.49.37
